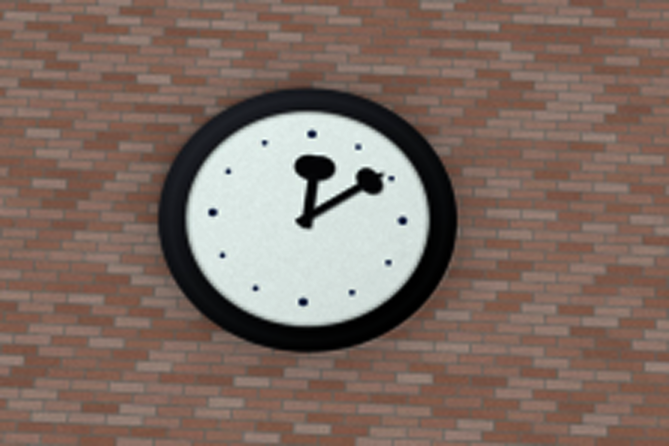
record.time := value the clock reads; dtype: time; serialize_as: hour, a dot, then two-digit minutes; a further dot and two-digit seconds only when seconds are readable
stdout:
12.09
